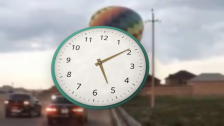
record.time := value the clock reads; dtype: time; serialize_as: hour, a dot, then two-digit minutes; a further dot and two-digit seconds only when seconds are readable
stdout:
5.09
